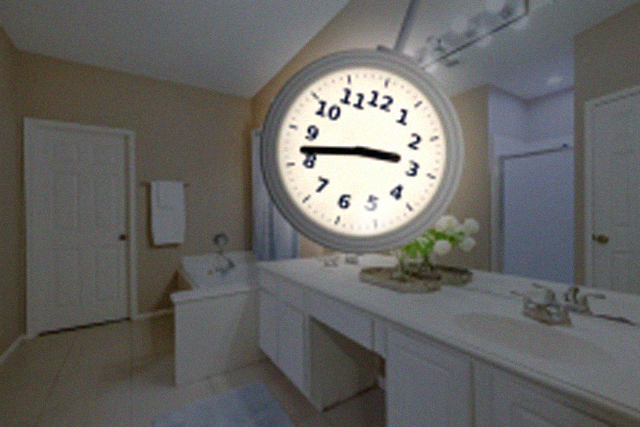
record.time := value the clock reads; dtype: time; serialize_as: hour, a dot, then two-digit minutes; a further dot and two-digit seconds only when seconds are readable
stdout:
2.42
